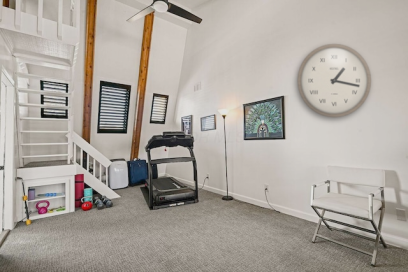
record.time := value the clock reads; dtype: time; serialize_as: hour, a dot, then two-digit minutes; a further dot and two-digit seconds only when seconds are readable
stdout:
1.17
